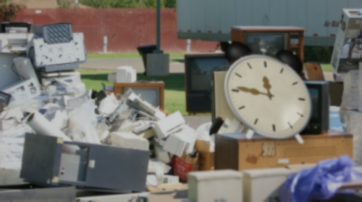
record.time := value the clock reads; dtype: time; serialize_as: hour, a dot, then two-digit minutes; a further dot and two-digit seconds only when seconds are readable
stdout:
11.46
